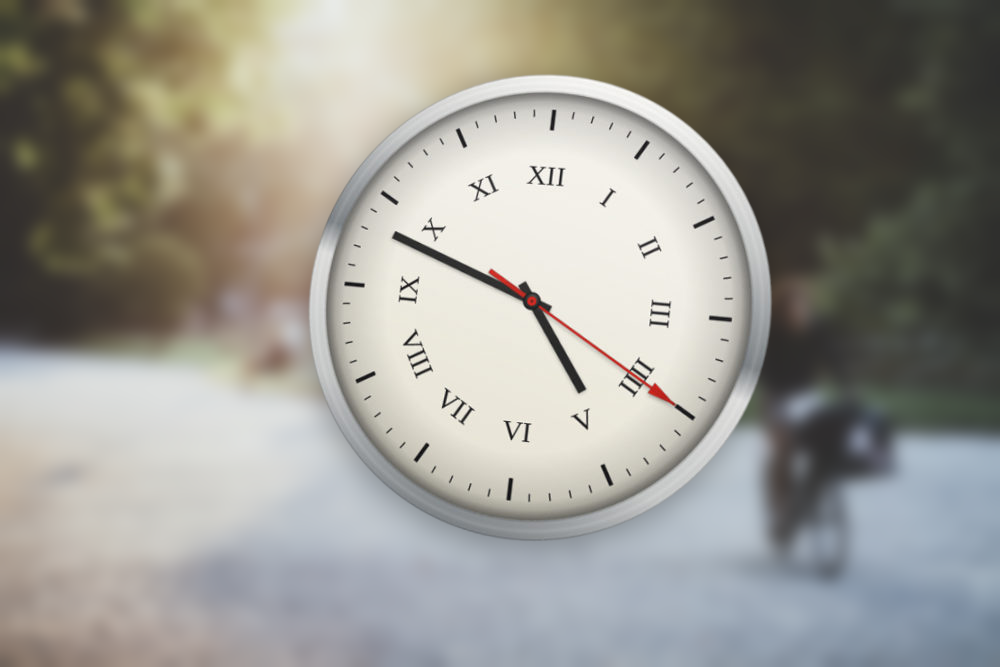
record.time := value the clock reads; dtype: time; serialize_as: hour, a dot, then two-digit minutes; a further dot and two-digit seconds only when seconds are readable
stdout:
4.48.20
